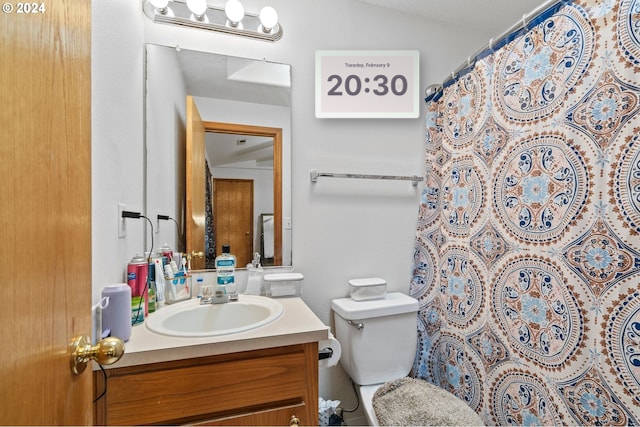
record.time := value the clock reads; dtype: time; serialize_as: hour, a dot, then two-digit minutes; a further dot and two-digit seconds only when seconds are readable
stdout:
20.30
